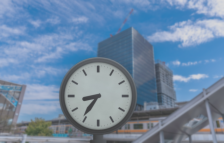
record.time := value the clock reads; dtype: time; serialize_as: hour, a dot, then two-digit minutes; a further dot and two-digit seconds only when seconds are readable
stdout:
8.36
